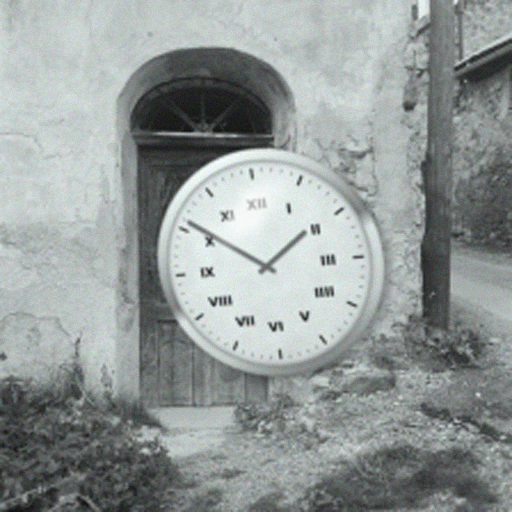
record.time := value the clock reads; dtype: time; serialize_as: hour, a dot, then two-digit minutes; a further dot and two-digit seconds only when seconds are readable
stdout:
1.51
